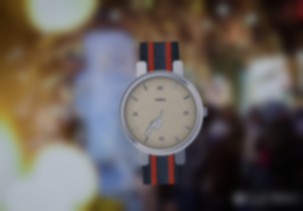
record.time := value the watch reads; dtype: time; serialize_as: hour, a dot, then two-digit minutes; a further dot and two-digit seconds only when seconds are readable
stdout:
6.36
